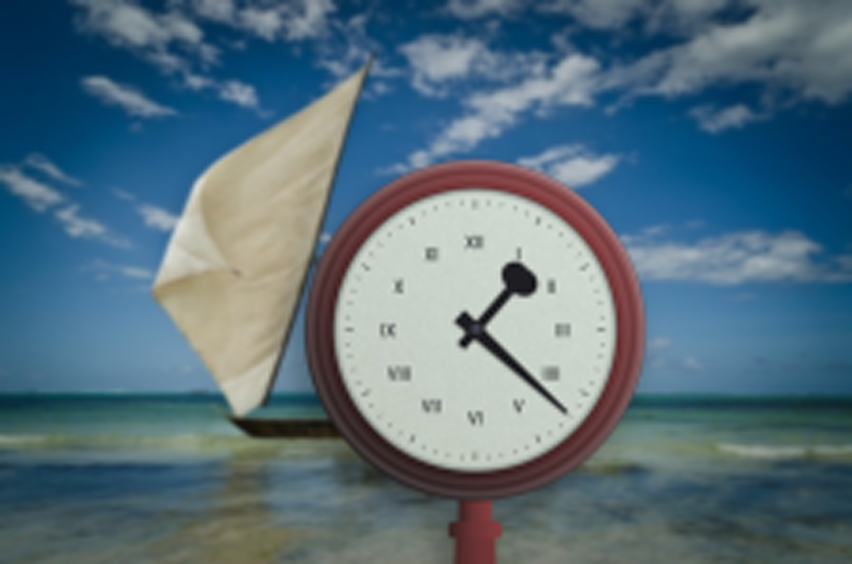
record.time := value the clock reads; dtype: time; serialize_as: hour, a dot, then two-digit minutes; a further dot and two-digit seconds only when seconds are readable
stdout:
1.22
